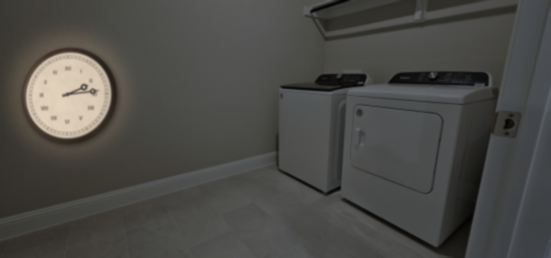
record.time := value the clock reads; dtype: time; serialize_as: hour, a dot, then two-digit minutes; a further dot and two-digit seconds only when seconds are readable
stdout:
2.14
